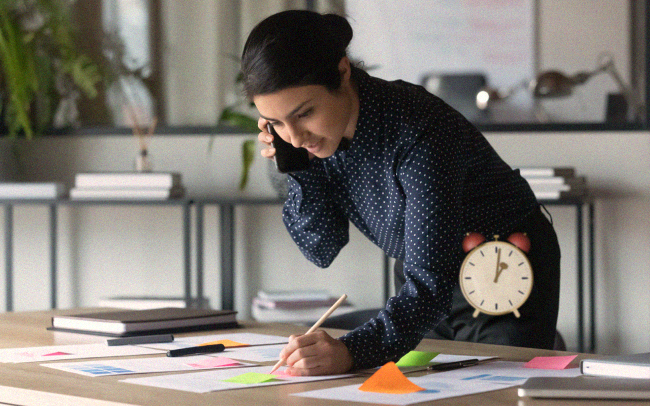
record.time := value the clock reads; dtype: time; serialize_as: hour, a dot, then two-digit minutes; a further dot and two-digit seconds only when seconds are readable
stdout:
1.01
